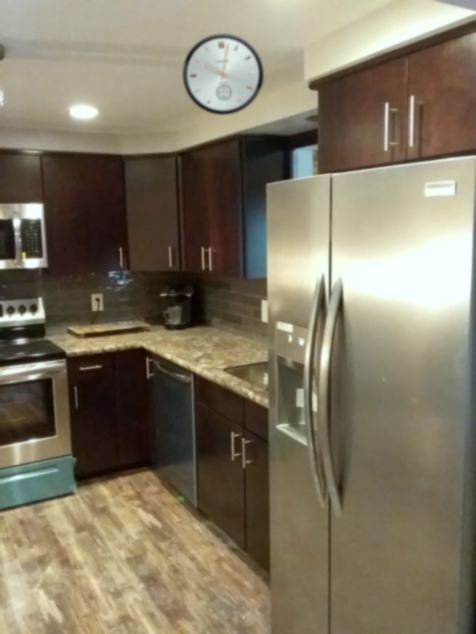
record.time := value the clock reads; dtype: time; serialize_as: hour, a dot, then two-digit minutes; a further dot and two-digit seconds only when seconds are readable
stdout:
10.02
